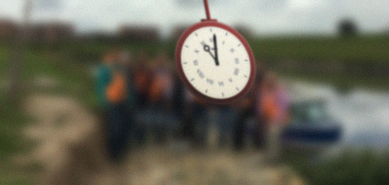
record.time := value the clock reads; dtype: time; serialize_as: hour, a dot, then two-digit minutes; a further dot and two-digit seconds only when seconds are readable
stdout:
11.01
